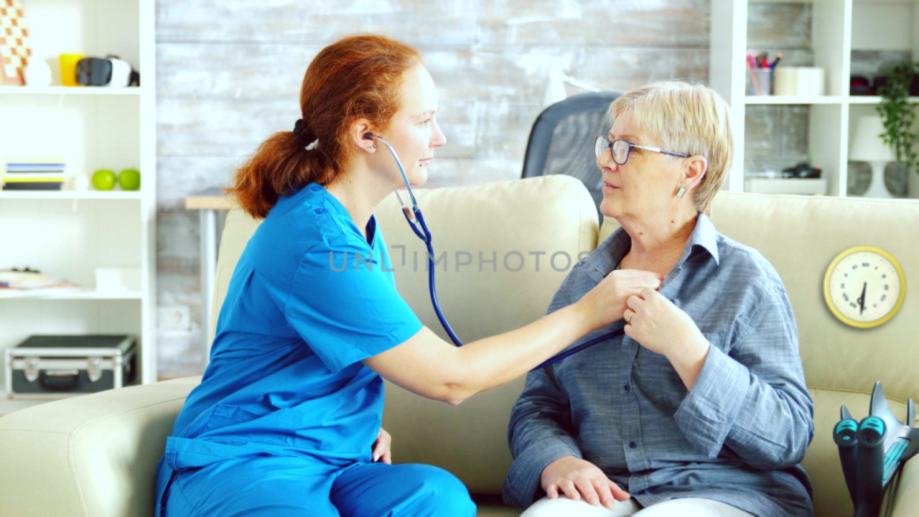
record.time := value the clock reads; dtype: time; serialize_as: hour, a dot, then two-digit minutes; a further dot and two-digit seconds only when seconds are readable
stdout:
6.31
